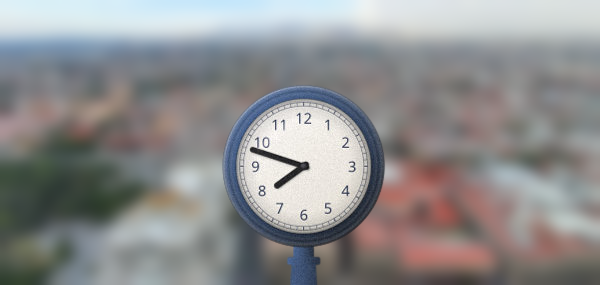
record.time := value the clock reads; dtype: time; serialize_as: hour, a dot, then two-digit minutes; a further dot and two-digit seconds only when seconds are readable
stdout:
7.48
